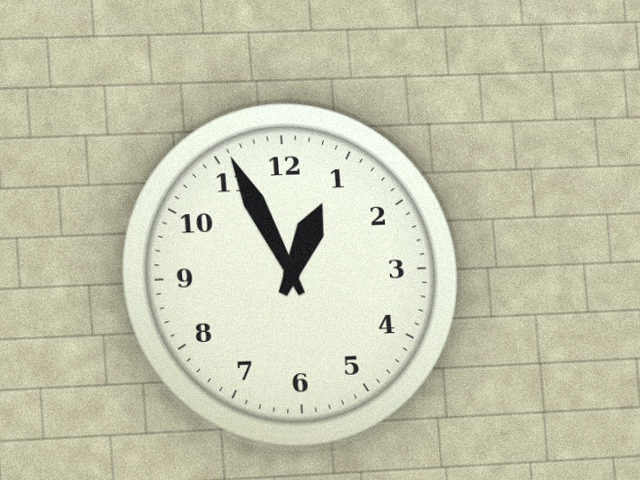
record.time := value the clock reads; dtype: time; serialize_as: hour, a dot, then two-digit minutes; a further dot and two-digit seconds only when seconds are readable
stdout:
12.56
